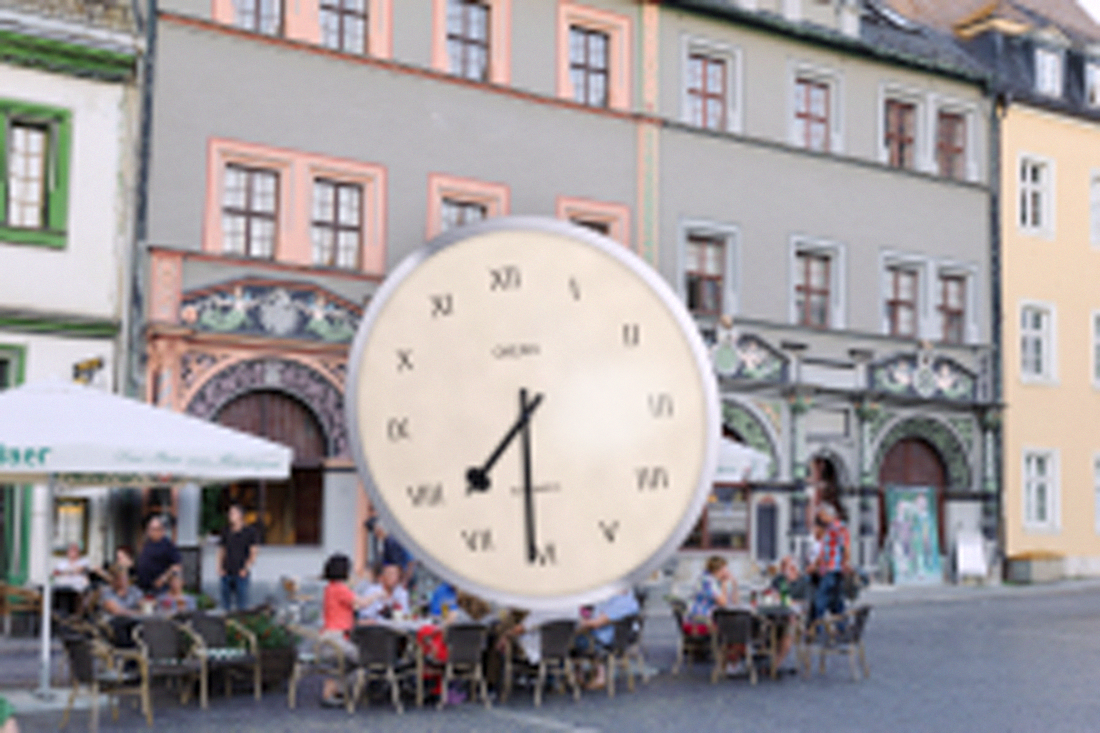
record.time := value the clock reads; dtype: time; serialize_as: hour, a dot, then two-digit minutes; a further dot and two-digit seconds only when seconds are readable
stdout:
7.31
